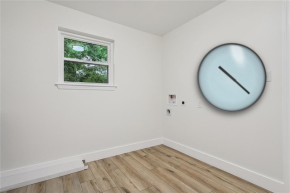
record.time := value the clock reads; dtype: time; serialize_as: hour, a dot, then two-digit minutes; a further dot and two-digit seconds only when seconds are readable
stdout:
10.22
